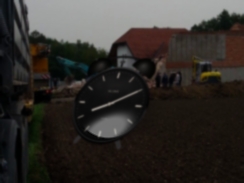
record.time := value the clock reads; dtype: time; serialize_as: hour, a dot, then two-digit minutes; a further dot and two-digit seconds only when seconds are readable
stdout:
8.10
